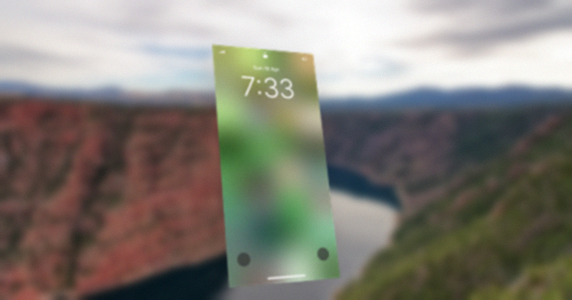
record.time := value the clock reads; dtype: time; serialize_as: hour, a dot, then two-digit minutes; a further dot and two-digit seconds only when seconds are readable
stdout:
7.33
